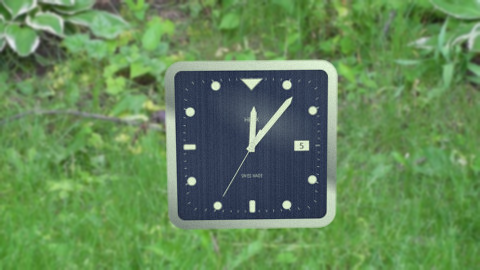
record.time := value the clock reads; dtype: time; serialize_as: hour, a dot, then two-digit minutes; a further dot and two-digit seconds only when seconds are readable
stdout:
12.06.35
